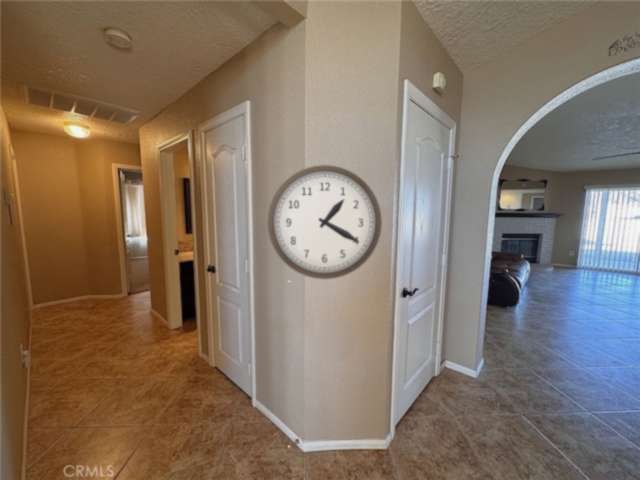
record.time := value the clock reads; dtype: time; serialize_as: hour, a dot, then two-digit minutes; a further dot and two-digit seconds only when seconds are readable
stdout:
1.20
